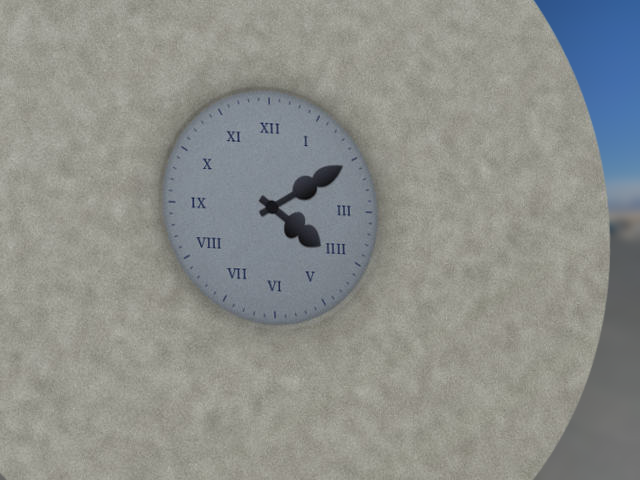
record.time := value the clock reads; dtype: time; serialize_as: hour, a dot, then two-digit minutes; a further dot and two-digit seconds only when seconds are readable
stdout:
4.10
